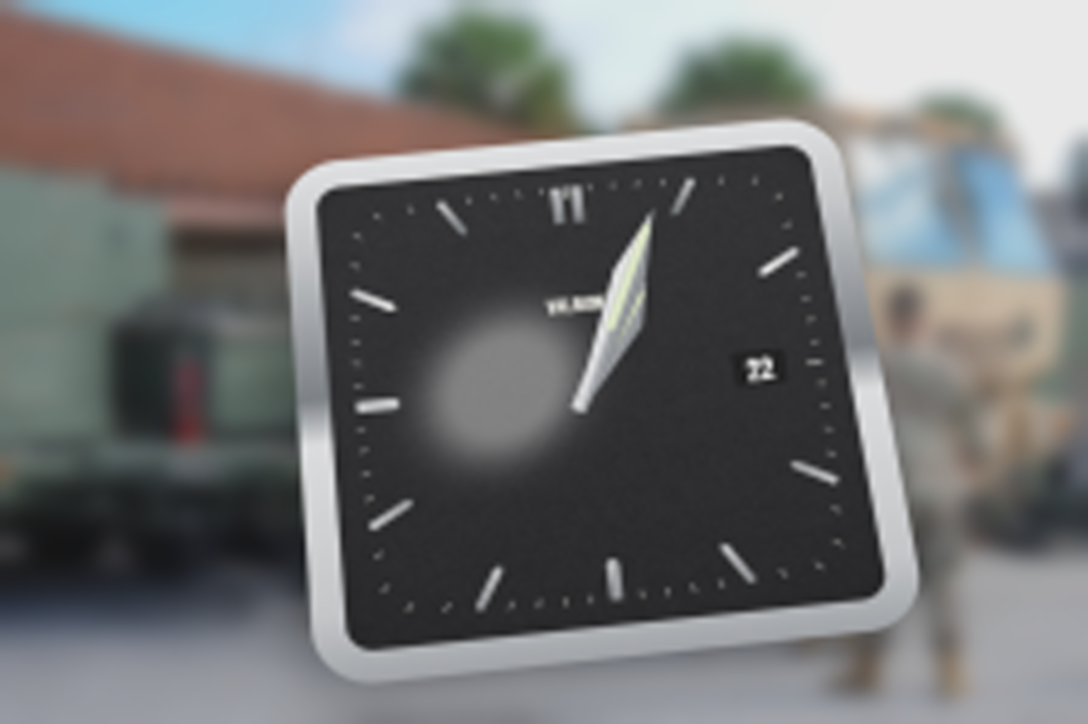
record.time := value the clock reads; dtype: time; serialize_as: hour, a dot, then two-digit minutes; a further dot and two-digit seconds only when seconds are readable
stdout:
1.04
